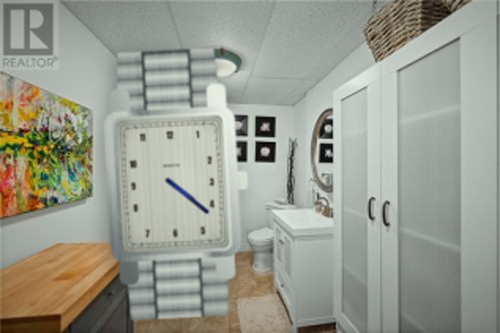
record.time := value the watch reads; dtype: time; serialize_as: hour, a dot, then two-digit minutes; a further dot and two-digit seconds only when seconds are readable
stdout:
4.22
